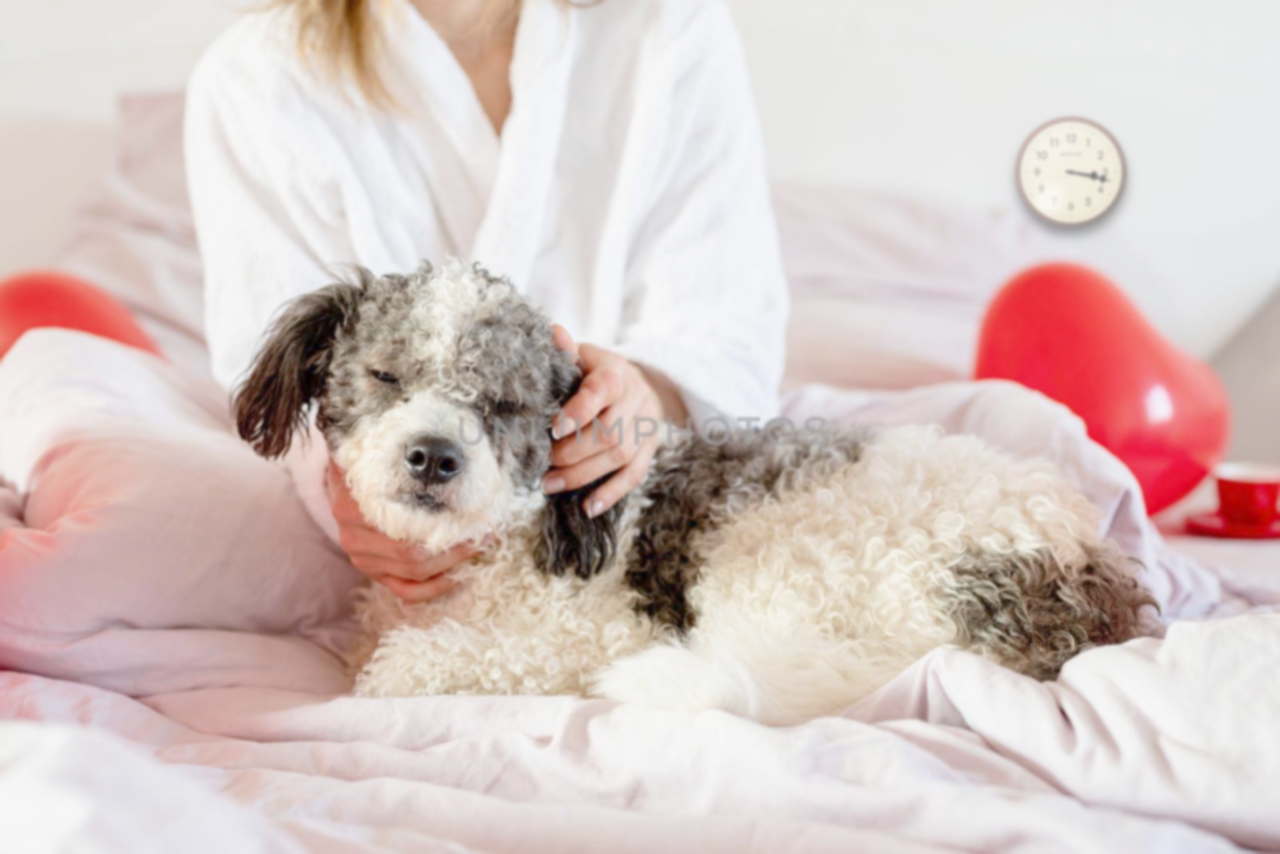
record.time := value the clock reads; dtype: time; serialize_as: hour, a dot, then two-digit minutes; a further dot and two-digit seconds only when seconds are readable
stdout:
3.17
